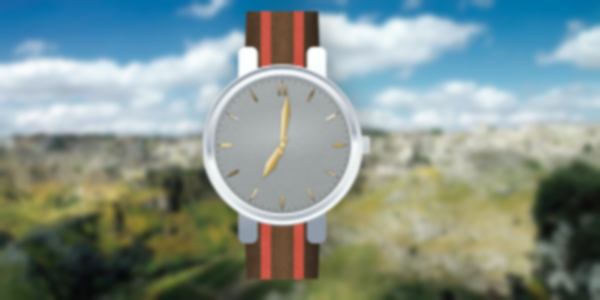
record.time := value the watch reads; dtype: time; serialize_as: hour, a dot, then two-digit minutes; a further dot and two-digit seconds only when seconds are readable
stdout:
7.01
